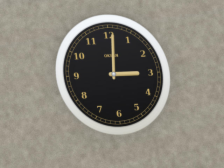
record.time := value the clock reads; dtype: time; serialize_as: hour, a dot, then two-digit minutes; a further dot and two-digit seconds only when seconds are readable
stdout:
3.01
